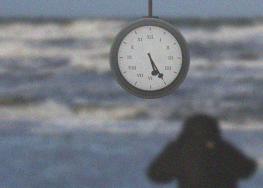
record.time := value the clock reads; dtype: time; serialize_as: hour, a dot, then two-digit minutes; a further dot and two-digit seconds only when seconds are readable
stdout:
5.25
